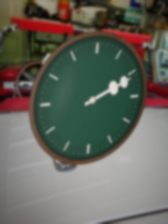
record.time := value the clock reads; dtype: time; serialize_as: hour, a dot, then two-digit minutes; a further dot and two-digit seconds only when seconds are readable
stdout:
2.11
